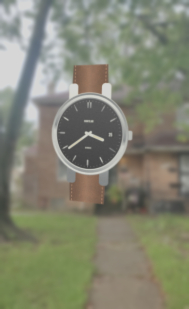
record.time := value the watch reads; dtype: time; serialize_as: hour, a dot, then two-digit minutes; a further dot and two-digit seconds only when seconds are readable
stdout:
3.39
